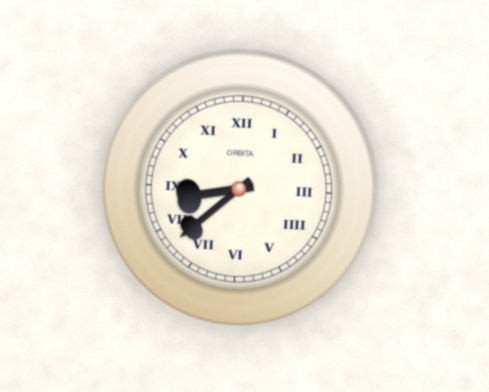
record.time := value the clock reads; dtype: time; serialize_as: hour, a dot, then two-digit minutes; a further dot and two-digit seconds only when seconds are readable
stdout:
8.38
